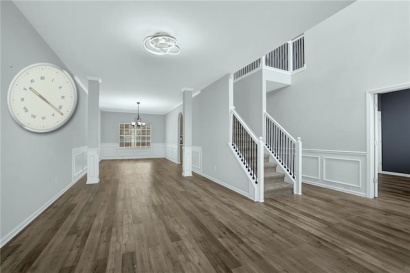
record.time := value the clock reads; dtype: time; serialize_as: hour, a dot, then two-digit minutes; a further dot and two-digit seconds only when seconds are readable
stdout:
10.22
